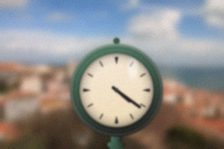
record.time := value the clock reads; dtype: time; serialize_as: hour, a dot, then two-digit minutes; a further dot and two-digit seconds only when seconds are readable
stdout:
4.21
